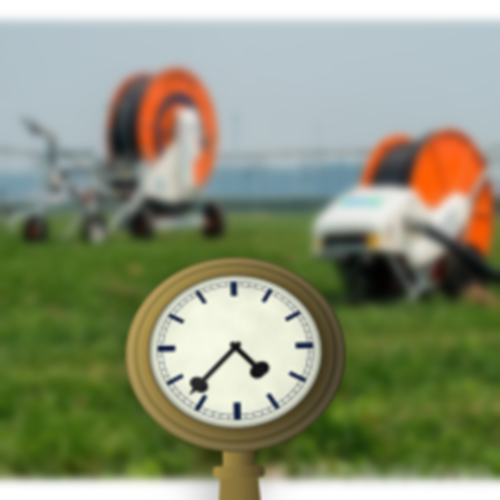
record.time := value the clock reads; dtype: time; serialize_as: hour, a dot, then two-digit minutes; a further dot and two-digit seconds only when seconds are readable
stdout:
4.37
